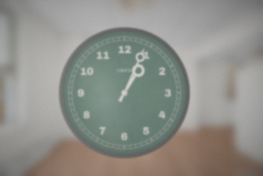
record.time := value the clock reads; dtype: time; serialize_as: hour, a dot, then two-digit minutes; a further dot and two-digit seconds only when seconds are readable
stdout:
1.04
